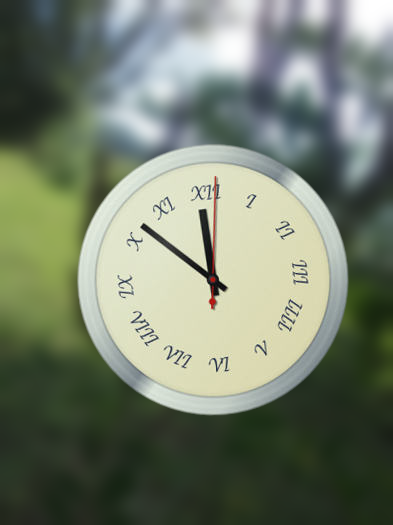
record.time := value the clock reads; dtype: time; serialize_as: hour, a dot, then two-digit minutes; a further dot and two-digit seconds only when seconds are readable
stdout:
11.52.01
